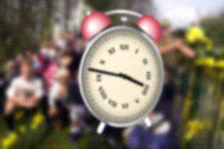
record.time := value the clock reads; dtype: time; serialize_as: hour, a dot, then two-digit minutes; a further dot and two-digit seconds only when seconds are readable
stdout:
3.47
